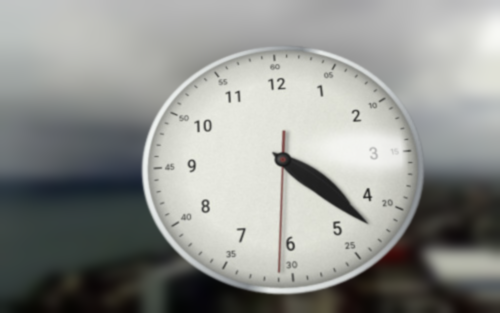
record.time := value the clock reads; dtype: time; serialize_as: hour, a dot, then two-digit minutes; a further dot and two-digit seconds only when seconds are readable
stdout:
4.22.31
